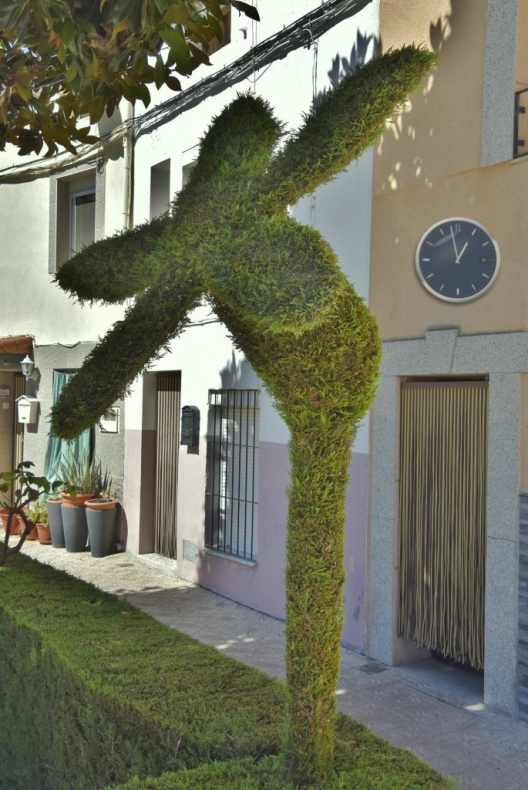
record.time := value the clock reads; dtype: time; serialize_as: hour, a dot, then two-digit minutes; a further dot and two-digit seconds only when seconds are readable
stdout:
12.58
